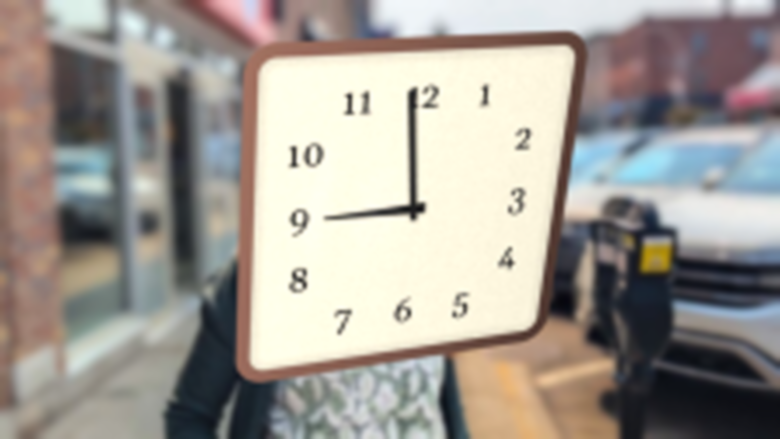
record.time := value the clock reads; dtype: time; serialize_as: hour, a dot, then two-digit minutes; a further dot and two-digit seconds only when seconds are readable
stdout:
8.59
